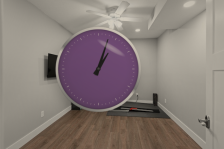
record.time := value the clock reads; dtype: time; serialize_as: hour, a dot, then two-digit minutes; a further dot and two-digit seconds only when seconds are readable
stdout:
1.03
